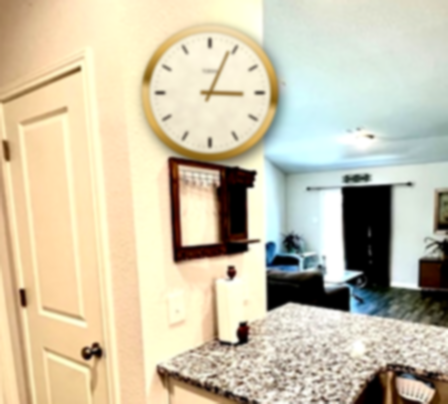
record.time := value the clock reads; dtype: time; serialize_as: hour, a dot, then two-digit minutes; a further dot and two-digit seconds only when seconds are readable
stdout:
3.04
